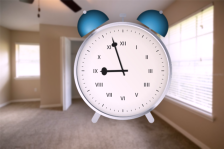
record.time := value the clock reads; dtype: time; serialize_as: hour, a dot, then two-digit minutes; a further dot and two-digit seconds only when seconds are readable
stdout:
8.57
